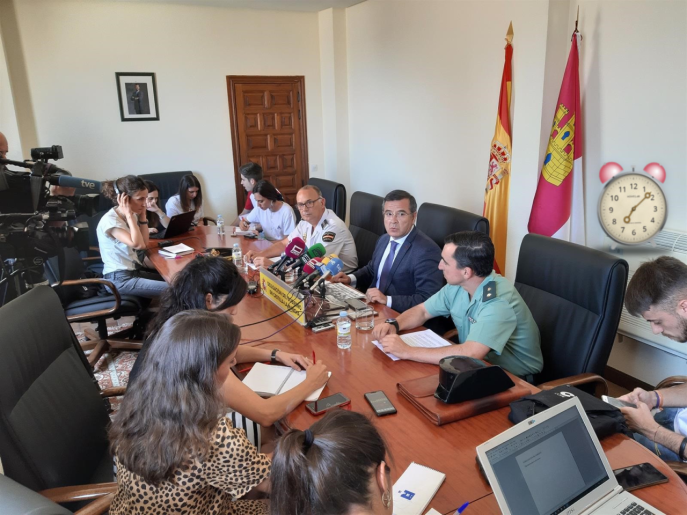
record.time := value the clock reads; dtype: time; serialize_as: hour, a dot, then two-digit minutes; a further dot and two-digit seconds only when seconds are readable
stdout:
7.08
